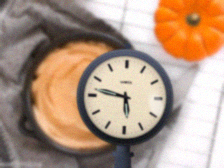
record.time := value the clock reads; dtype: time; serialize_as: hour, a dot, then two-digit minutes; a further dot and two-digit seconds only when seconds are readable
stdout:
5.47
